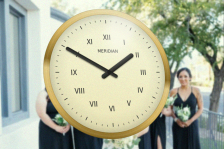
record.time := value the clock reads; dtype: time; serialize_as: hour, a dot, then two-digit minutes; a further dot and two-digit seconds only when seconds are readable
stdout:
1.50
